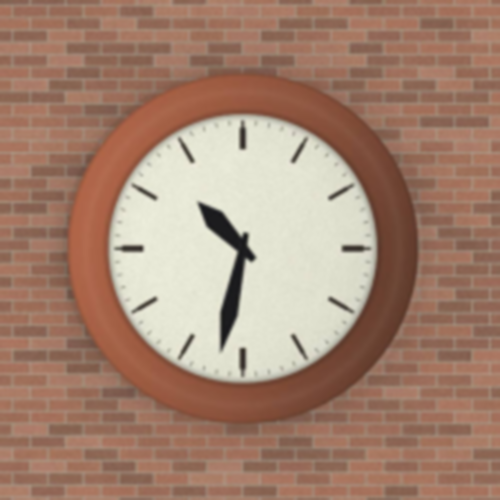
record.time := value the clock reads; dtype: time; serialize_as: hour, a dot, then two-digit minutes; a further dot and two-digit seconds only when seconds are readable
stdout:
10.32
